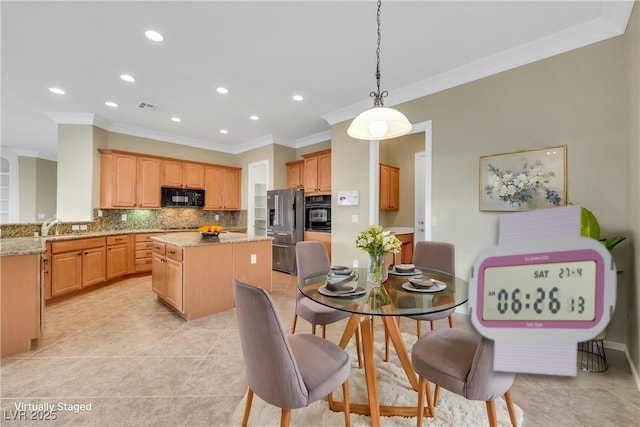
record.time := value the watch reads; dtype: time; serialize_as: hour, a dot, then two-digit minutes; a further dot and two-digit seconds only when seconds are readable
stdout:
6.26.13
